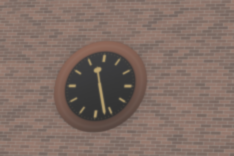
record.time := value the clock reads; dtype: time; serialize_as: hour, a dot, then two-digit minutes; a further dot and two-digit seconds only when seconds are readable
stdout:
11.27
